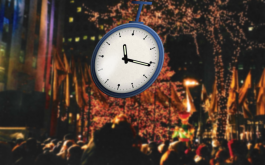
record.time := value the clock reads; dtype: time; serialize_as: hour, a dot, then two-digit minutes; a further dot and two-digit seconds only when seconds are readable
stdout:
11.16
